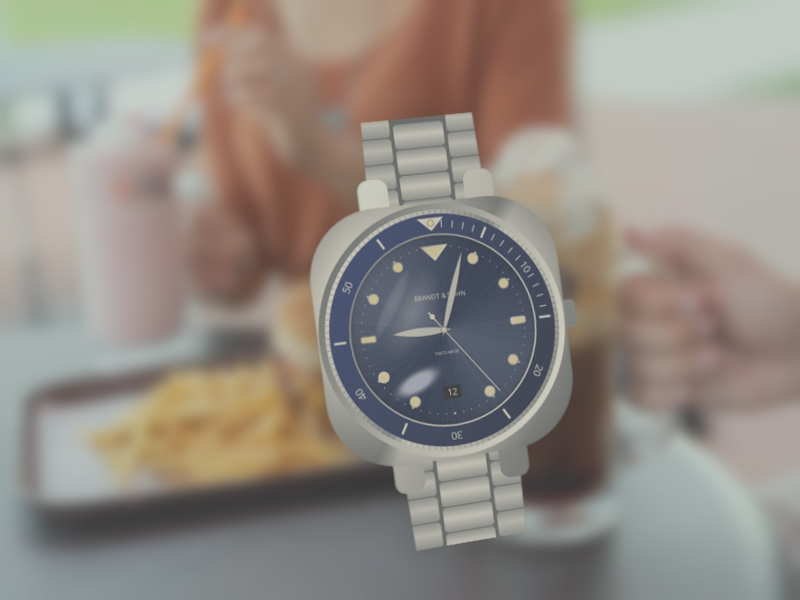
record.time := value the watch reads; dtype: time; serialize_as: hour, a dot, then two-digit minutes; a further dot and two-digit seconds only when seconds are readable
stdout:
9.03.24
